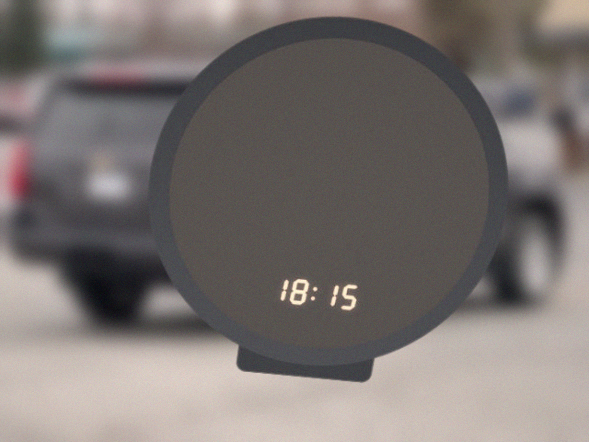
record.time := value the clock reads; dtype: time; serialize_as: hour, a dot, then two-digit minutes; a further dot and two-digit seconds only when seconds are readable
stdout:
18.15
